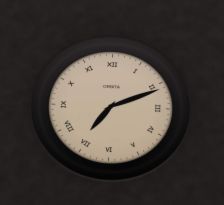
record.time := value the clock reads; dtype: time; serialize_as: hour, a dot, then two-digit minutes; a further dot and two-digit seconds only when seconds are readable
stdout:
7.11
